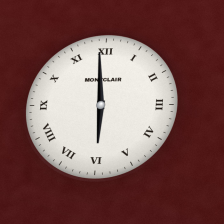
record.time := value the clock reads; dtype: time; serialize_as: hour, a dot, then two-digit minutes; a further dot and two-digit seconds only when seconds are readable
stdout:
5.59
